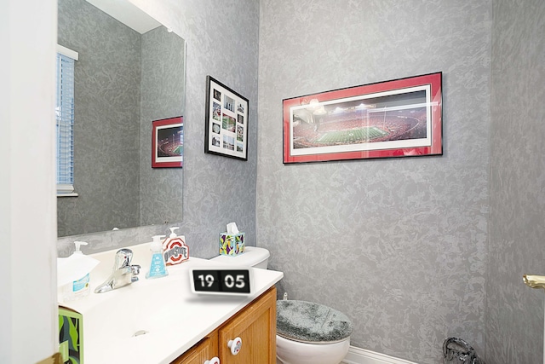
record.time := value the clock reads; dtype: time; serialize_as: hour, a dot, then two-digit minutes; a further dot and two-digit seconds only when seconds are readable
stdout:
19.05
